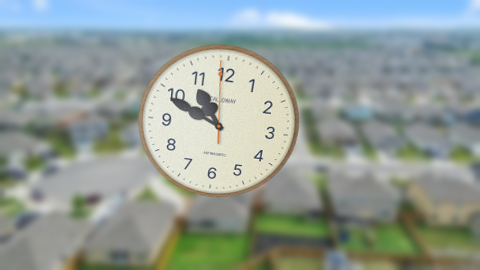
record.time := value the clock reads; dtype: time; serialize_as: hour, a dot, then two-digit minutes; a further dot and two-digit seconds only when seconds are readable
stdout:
10.48.59
